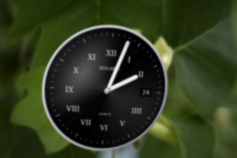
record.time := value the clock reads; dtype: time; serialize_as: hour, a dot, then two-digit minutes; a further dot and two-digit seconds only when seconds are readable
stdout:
2.03
